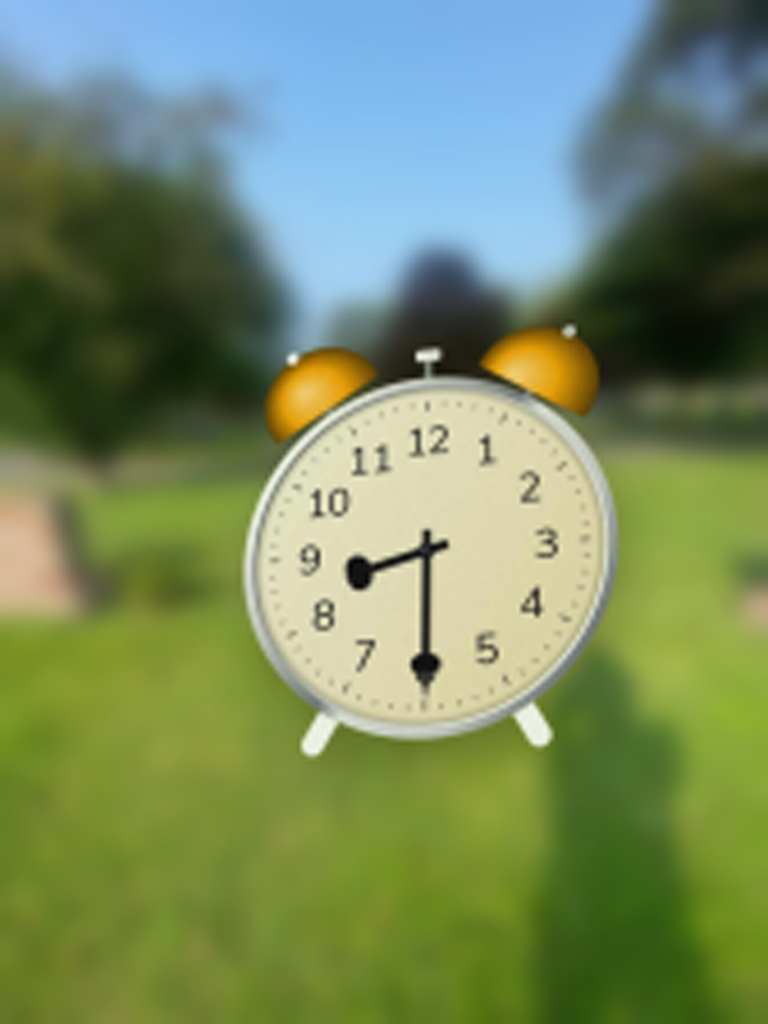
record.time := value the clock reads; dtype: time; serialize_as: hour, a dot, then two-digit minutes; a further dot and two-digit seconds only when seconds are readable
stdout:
8.30
